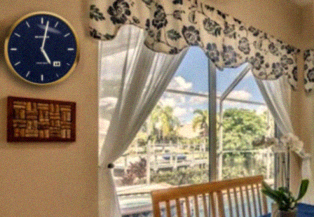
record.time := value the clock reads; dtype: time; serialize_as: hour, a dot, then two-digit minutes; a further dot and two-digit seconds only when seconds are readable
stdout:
5.02
